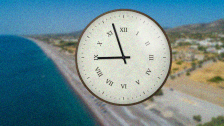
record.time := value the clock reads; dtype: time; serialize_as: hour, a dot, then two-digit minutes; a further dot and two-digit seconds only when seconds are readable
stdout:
8.57
